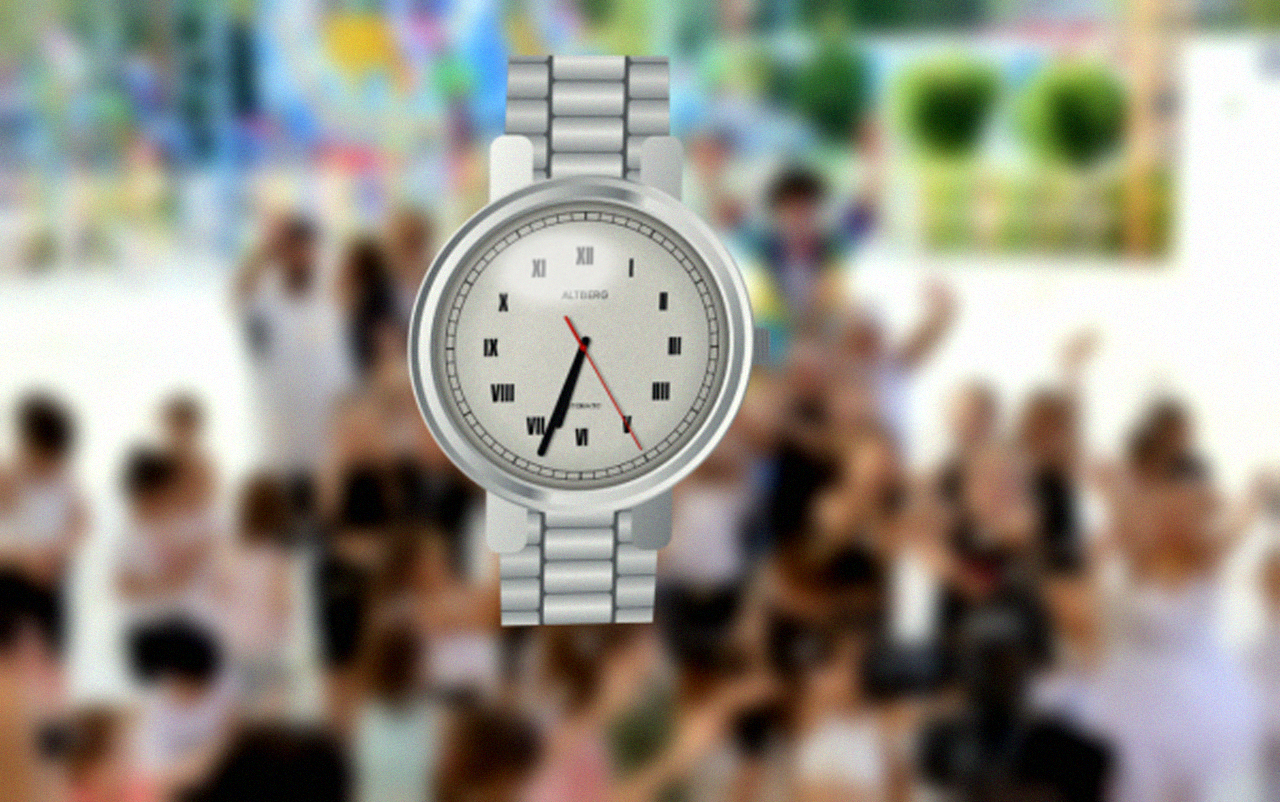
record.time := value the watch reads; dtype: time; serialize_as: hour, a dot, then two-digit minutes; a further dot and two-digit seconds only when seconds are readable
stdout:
6.33.25
